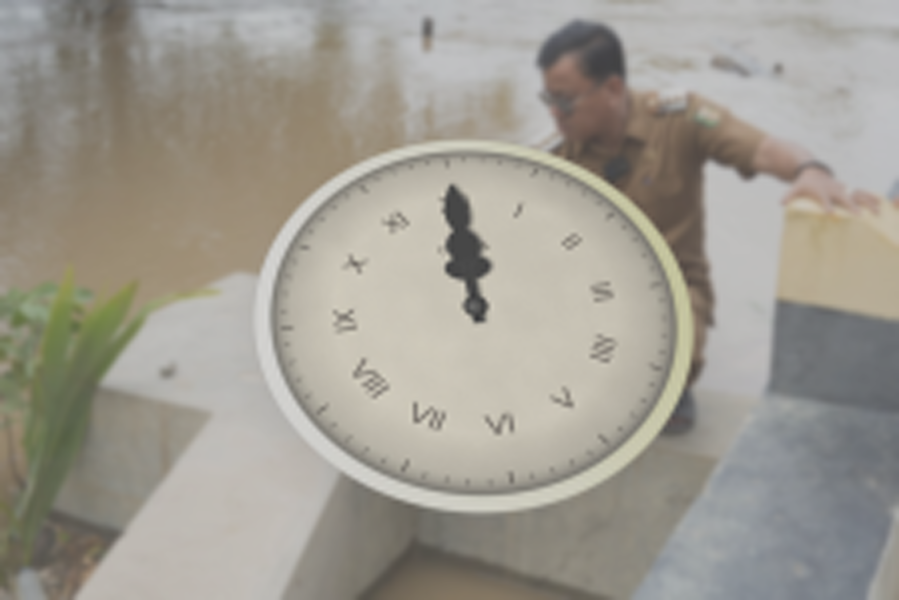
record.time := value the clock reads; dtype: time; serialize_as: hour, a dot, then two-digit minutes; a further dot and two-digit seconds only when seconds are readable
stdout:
12.00
